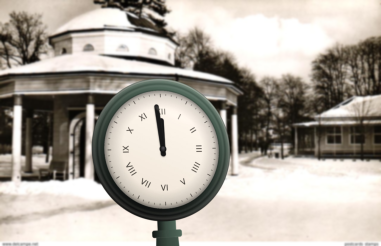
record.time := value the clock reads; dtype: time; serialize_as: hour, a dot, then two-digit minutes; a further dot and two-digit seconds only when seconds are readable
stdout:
11.59
